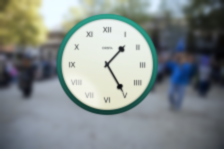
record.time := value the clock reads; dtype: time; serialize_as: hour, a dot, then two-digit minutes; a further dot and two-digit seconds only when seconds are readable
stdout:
1.25
